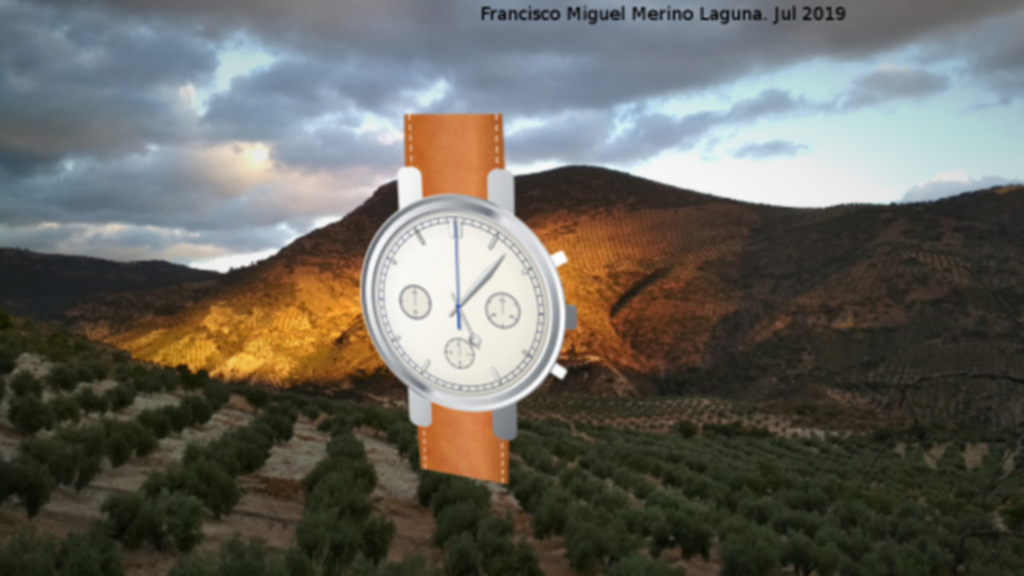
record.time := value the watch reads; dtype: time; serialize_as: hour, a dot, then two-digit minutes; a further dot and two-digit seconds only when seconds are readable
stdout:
5.07
